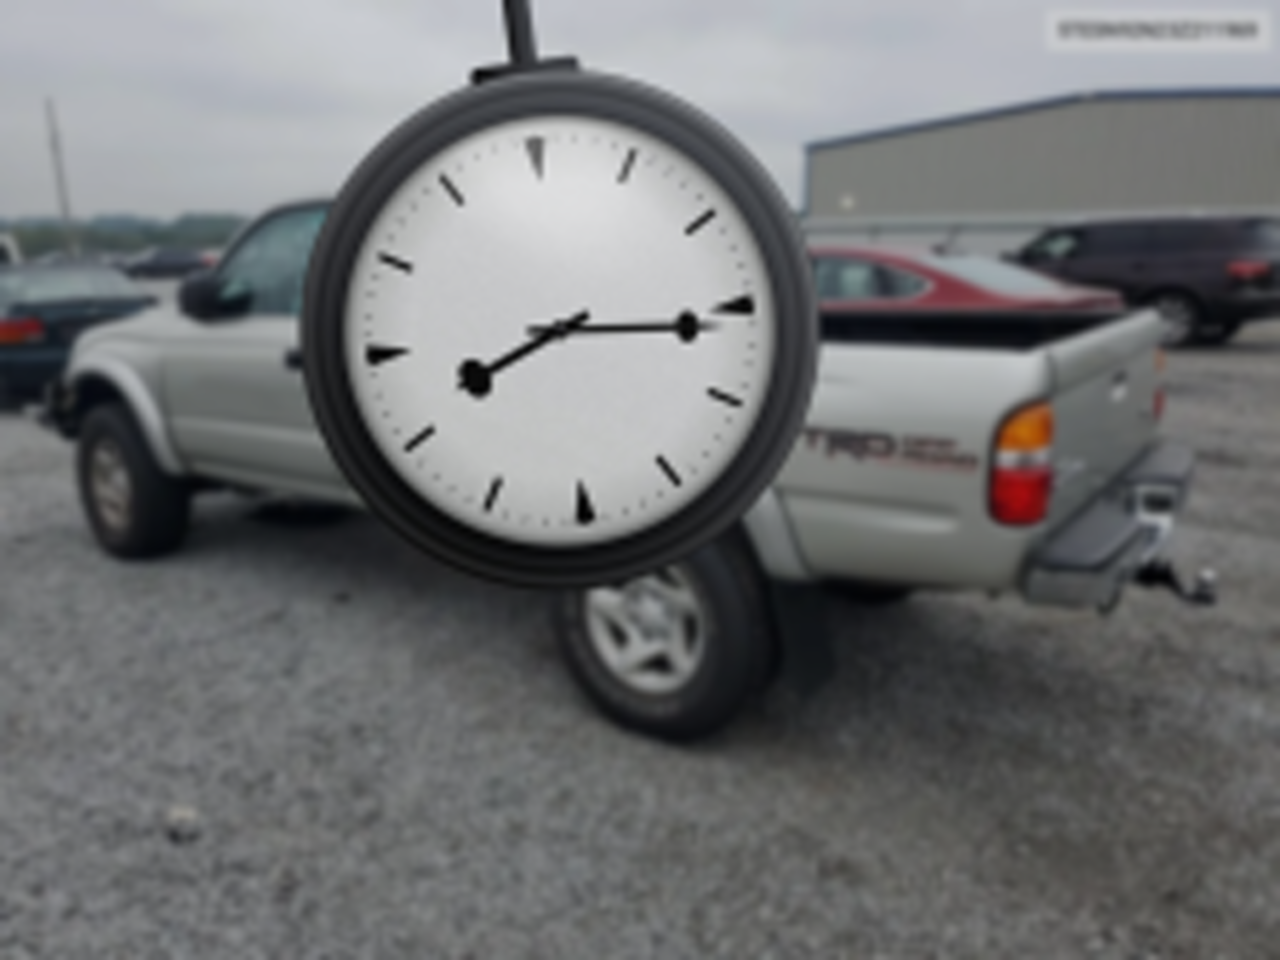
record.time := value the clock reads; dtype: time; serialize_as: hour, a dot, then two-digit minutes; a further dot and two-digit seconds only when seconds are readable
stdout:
8.16
